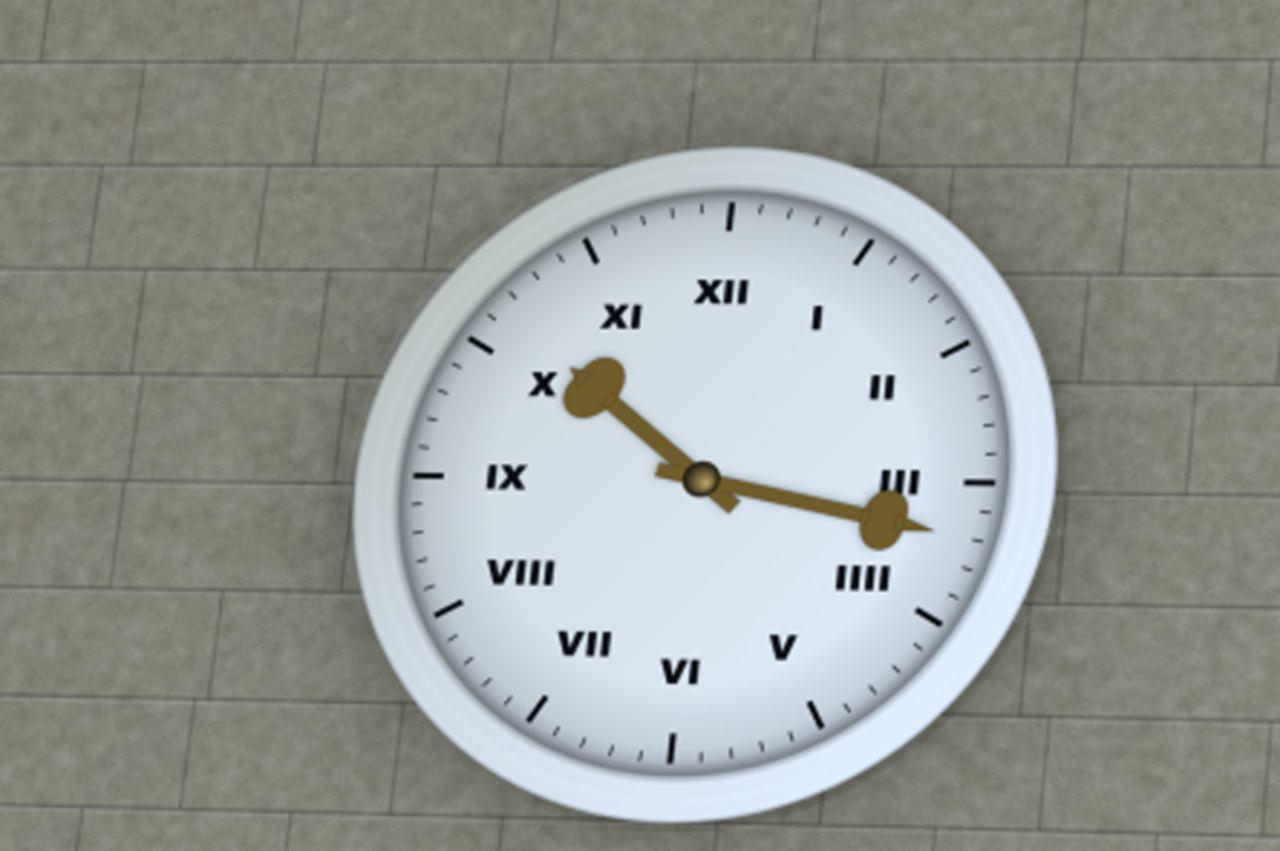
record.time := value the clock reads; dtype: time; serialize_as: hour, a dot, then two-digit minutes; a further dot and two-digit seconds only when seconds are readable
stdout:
10.17
